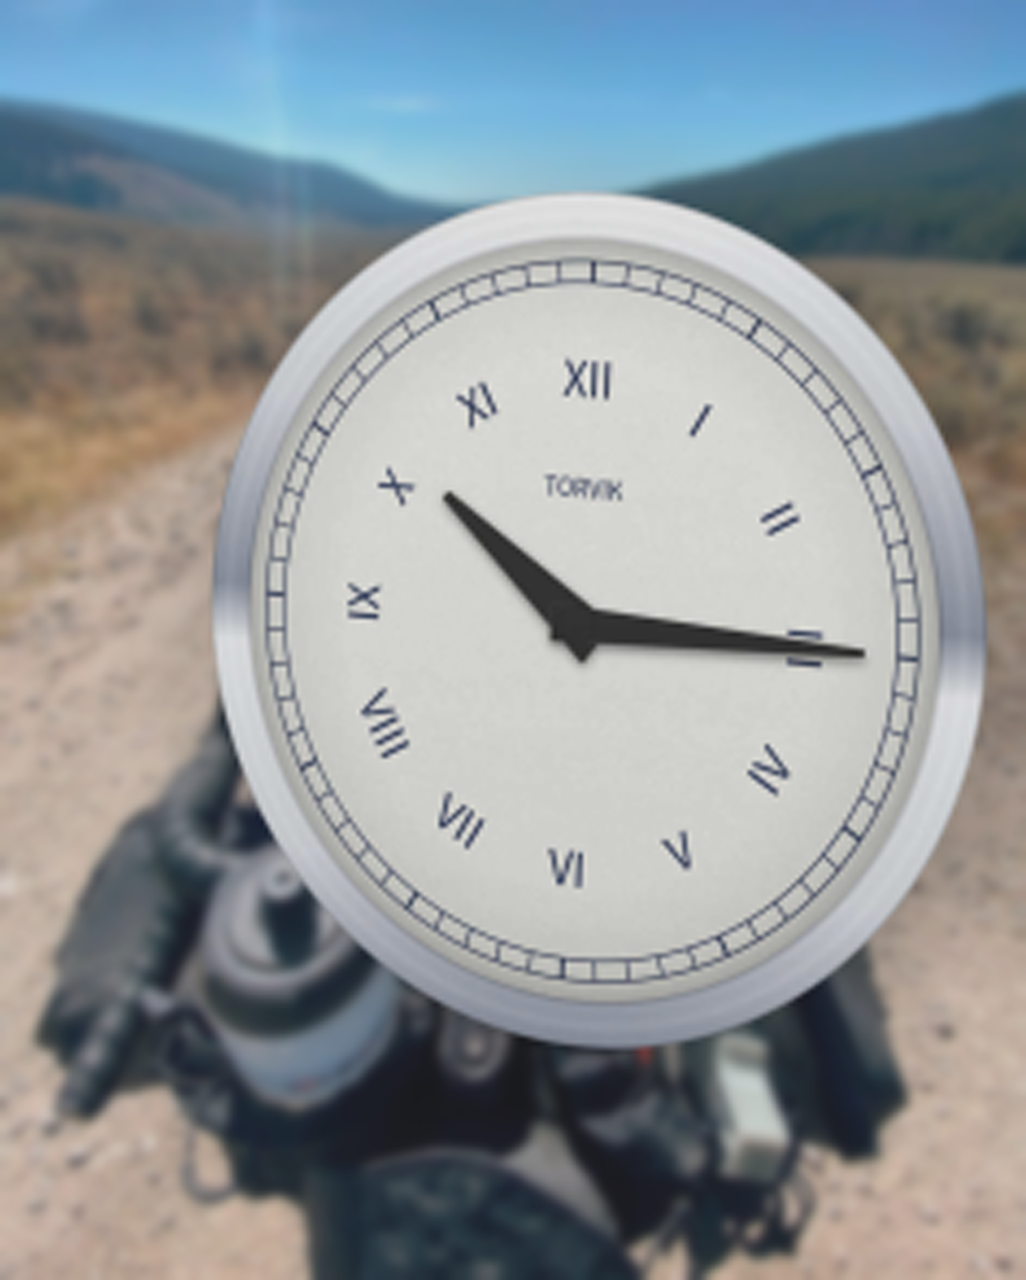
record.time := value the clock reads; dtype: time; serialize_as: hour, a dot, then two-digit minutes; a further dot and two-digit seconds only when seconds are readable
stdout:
10.15
